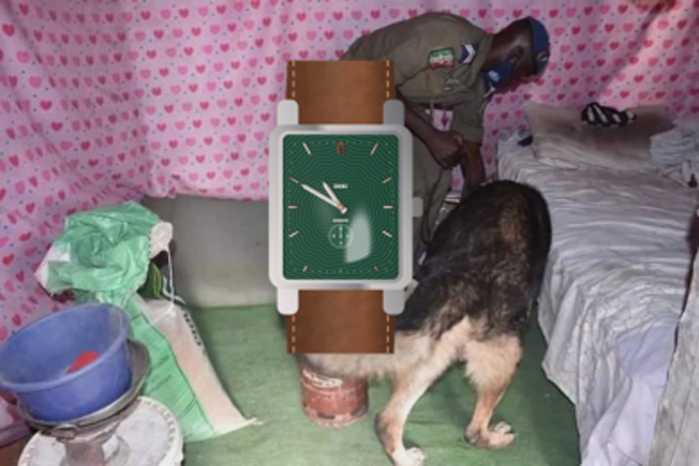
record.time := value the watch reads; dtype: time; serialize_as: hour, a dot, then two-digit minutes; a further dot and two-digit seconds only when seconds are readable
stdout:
10.50
